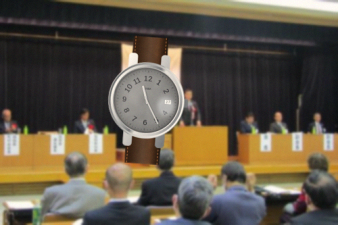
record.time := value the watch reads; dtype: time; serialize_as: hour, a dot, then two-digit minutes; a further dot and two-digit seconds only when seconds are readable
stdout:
11.25
